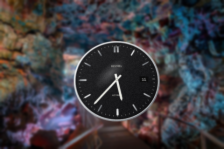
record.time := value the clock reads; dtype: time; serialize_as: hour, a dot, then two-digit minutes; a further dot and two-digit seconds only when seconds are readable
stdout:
5.37
